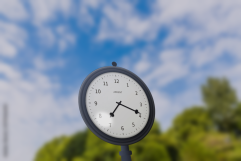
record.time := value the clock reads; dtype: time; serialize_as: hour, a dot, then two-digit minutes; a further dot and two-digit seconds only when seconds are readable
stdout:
7.19
